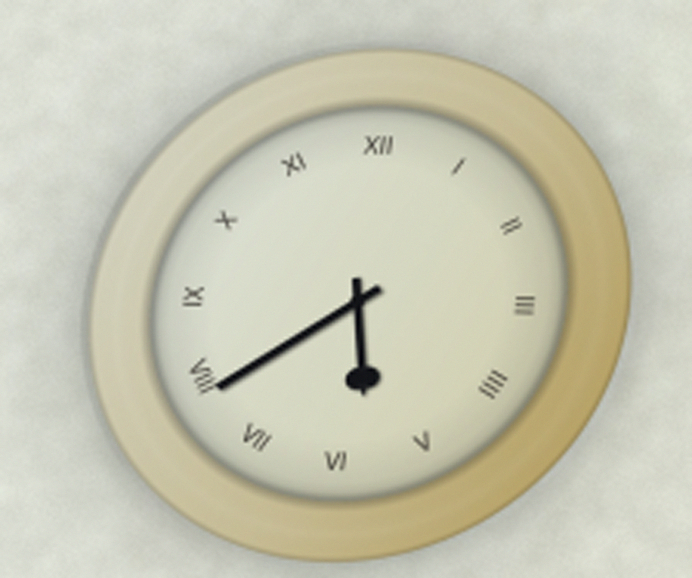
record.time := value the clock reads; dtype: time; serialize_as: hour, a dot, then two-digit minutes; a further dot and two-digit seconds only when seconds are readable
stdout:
5.39
